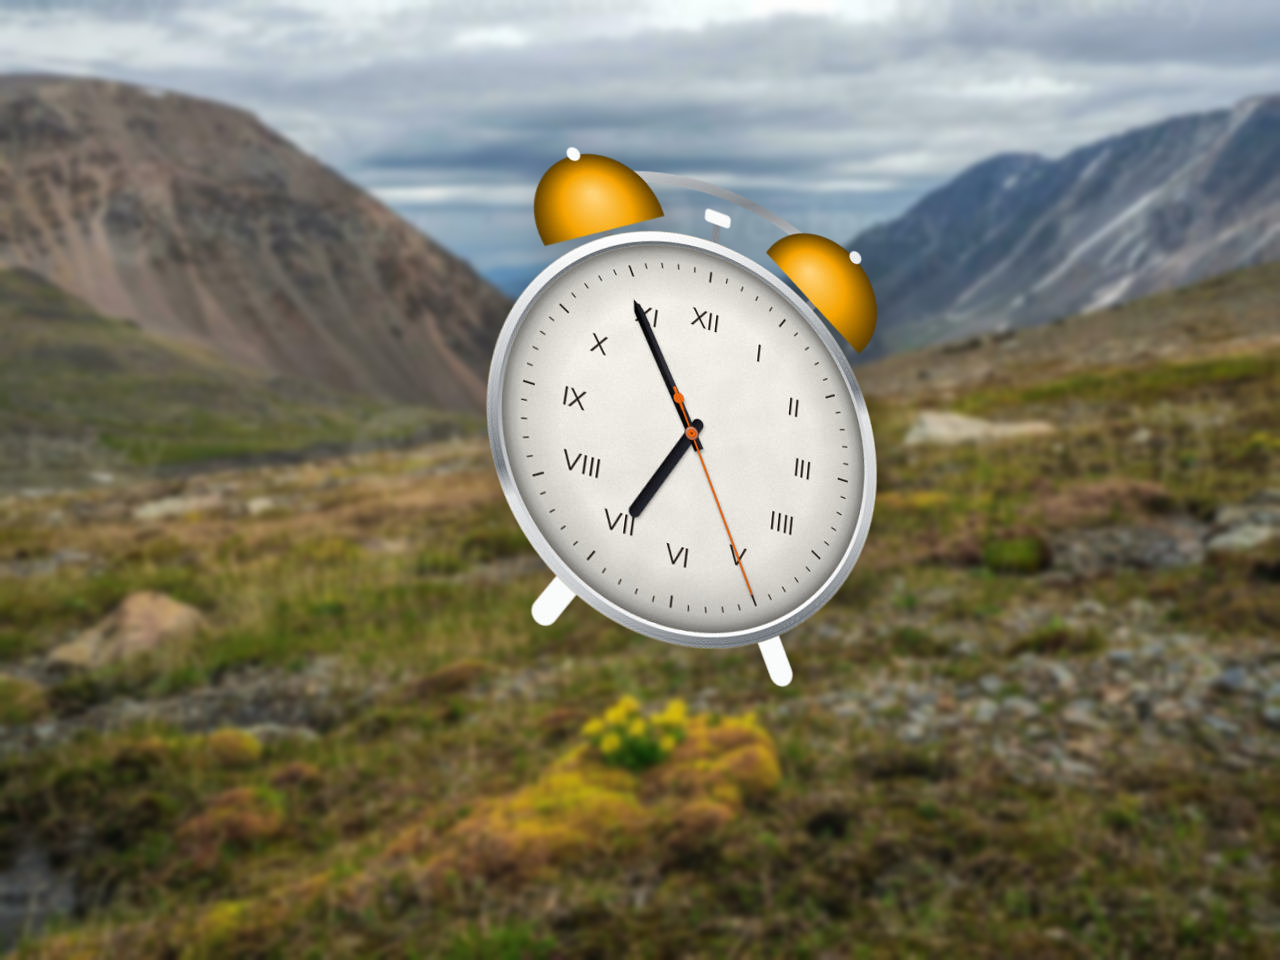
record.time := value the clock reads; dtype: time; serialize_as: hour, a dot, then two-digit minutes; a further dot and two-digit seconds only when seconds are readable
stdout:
6.54.25
